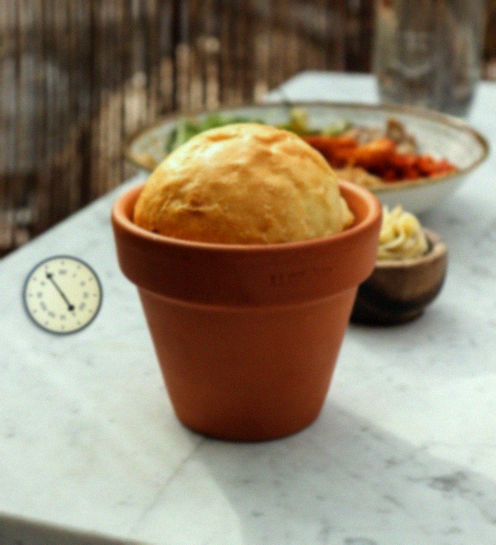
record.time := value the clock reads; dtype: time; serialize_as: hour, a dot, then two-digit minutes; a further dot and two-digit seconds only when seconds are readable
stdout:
4.54
